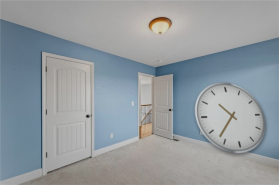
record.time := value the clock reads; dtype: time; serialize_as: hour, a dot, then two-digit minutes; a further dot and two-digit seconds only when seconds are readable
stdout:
10.37
